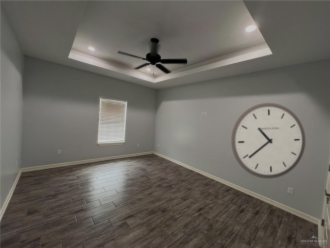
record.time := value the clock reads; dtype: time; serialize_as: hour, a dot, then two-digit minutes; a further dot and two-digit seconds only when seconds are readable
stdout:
10.39
